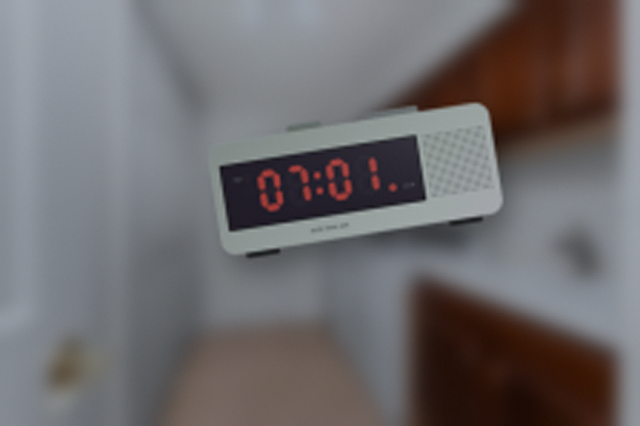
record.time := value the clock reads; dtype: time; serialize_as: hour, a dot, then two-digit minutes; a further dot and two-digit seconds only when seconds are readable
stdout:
7.01
